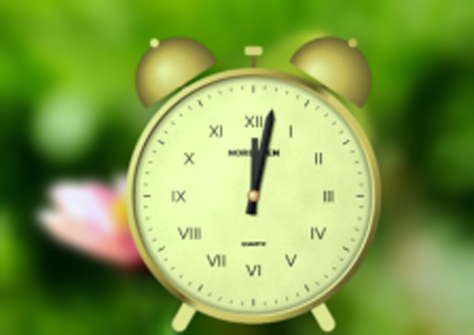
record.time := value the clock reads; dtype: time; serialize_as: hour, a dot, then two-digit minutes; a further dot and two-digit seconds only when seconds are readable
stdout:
12.02
